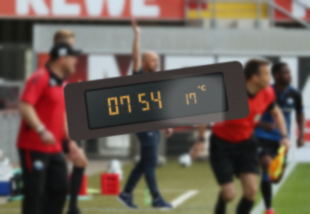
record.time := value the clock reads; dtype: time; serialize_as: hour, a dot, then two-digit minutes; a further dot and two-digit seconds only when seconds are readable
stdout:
7.54
